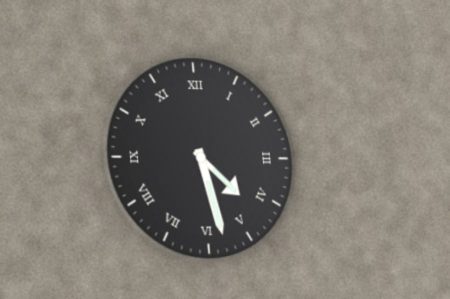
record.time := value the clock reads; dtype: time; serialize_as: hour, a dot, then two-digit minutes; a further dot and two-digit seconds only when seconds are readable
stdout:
4.28
